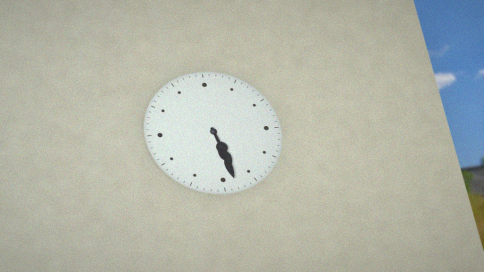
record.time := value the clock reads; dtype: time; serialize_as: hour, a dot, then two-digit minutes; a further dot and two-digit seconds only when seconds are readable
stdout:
5.28
